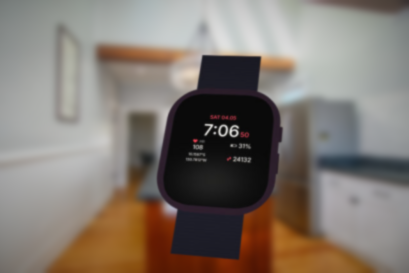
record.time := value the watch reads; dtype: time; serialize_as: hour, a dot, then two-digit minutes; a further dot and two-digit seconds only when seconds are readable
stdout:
7.06
